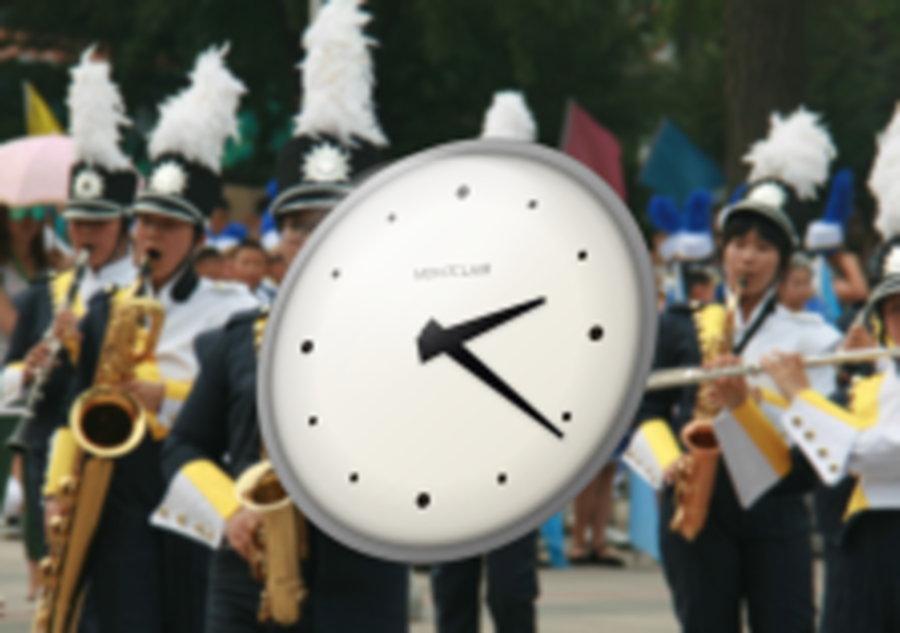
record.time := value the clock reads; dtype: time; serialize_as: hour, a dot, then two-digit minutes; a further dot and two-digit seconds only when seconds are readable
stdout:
2.21
